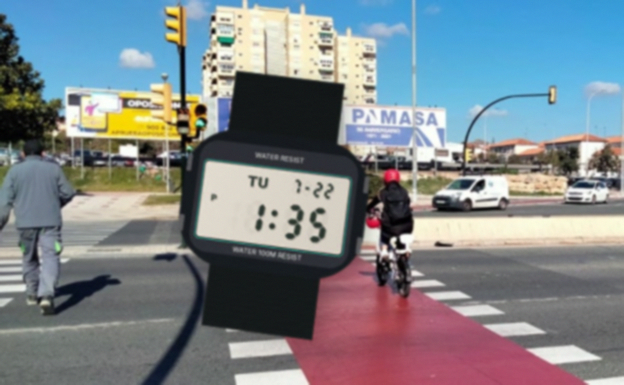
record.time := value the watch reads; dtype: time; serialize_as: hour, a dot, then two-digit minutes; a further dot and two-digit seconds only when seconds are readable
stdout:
1.35
